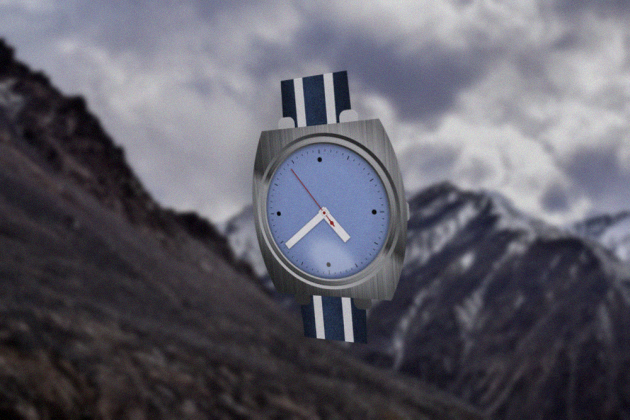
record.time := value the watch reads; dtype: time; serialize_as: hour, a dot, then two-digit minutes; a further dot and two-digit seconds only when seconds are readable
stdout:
4.38.54
